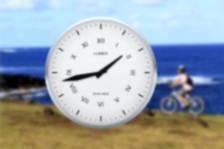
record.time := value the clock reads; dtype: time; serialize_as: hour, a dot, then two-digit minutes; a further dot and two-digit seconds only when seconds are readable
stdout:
1.43
